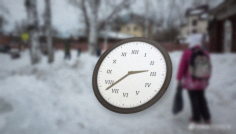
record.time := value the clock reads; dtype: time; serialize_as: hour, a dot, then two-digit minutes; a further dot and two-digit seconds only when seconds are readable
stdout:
2.38
